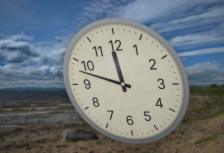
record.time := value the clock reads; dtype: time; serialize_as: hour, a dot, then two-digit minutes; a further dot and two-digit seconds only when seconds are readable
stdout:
11.48
